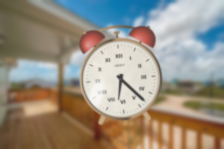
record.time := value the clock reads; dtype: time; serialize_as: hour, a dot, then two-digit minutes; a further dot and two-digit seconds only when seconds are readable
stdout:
6.23
